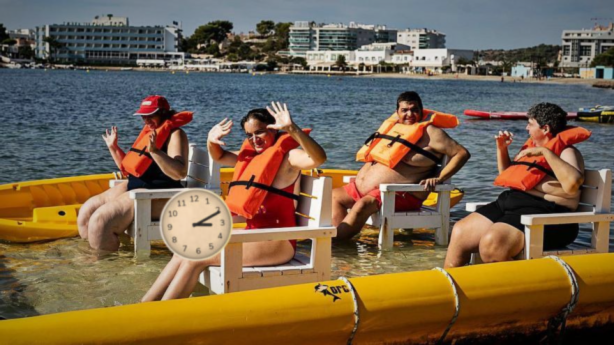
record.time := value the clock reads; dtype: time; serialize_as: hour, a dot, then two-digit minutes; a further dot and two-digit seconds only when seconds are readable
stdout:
3.11
